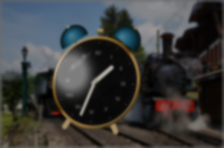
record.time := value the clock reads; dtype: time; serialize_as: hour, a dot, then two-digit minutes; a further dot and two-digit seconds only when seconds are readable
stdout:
1.33
